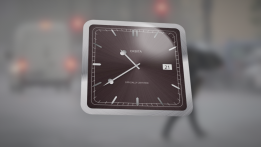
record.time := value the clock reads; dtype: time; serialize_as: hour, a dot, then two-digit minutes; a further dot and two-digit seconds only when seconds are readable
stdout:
10.39
